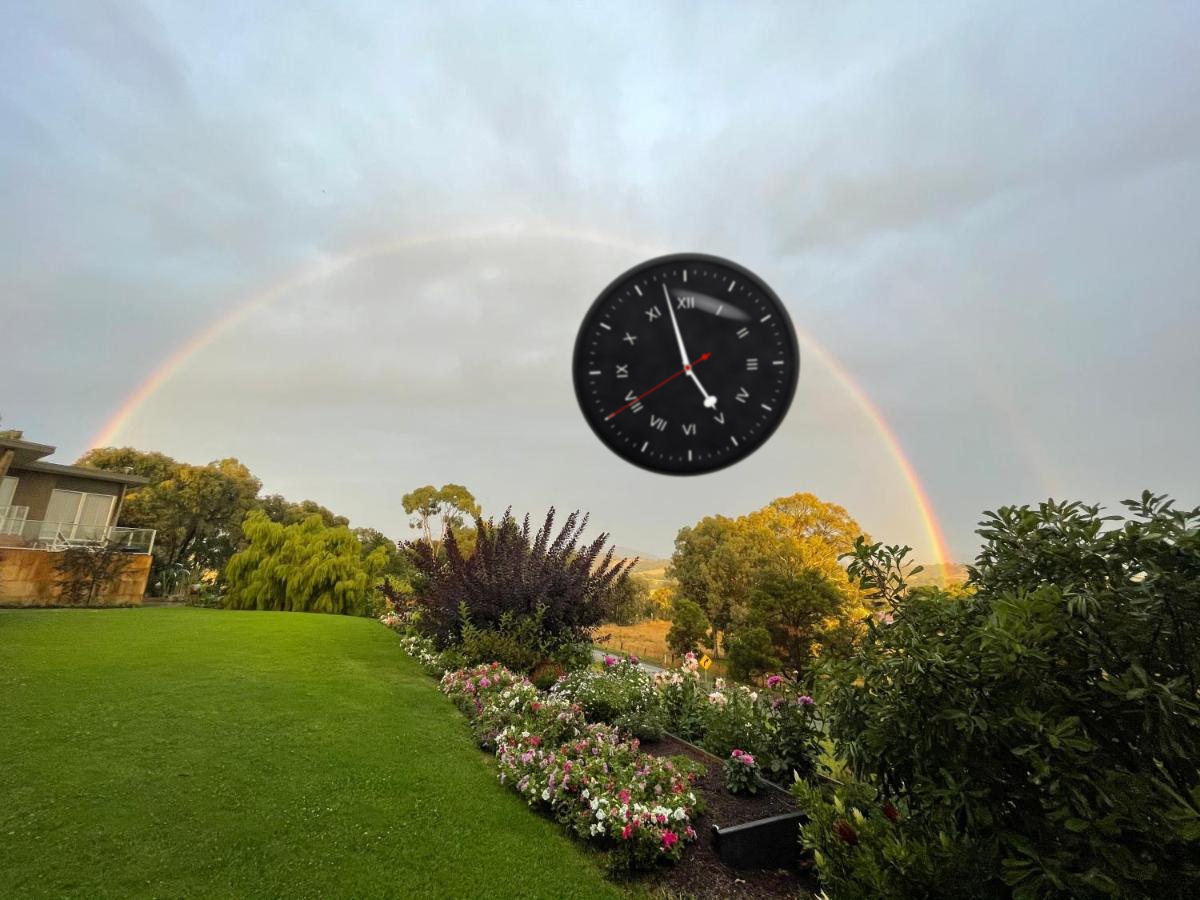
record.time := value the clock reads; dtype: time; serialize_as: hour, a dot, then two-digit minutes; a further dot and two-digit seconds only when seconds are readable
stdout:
4.57.40
